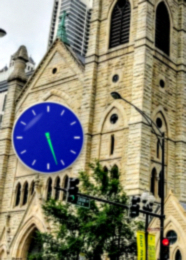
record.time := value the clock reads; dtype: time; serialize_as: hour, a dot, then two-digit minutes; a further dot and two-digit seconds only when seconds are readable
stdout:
5.27
